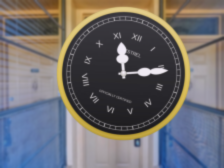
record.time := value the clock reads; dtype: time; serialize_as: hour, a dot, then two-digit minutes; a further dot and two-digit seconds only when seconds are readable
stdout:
11.11
